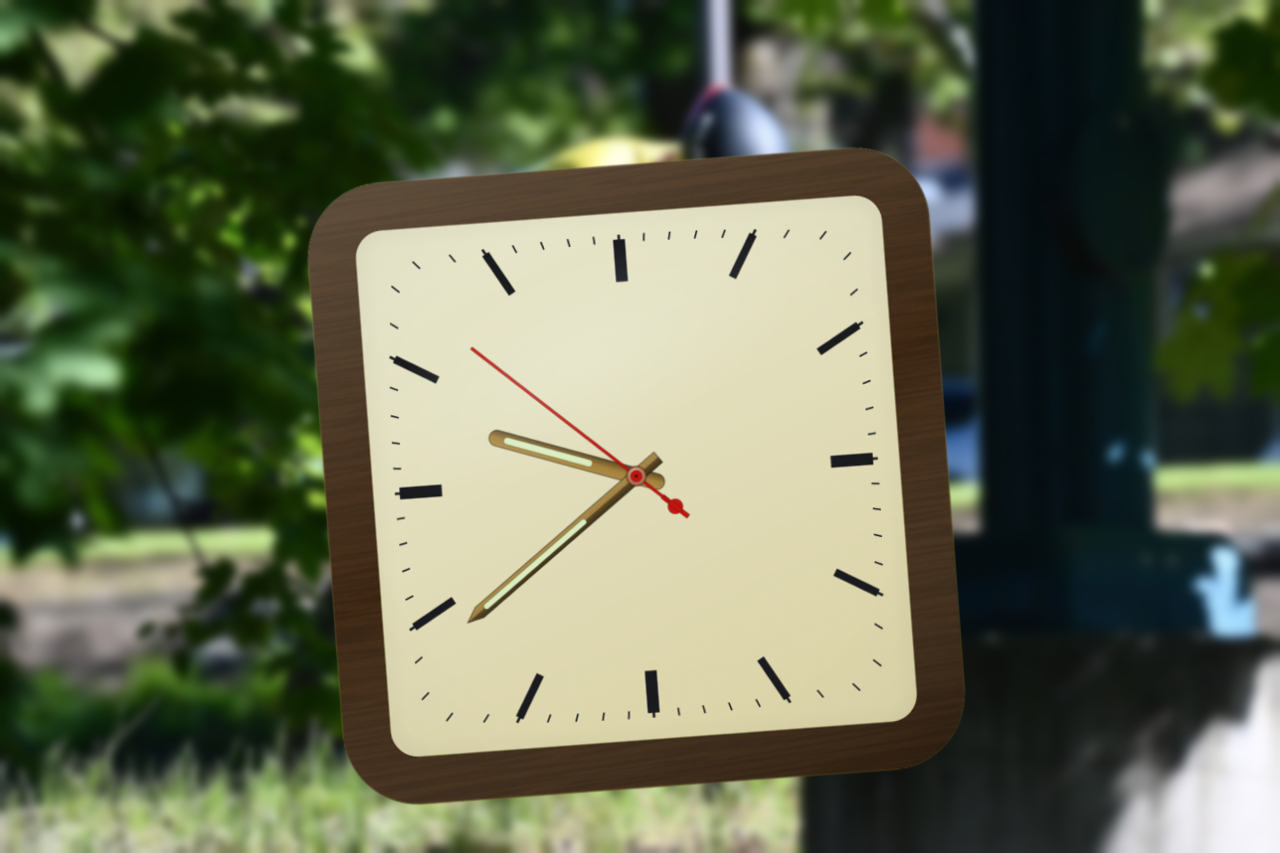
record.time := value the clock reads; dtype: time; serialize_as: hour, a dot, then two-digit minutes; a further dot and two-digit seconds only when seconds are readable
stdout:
9.38.52
